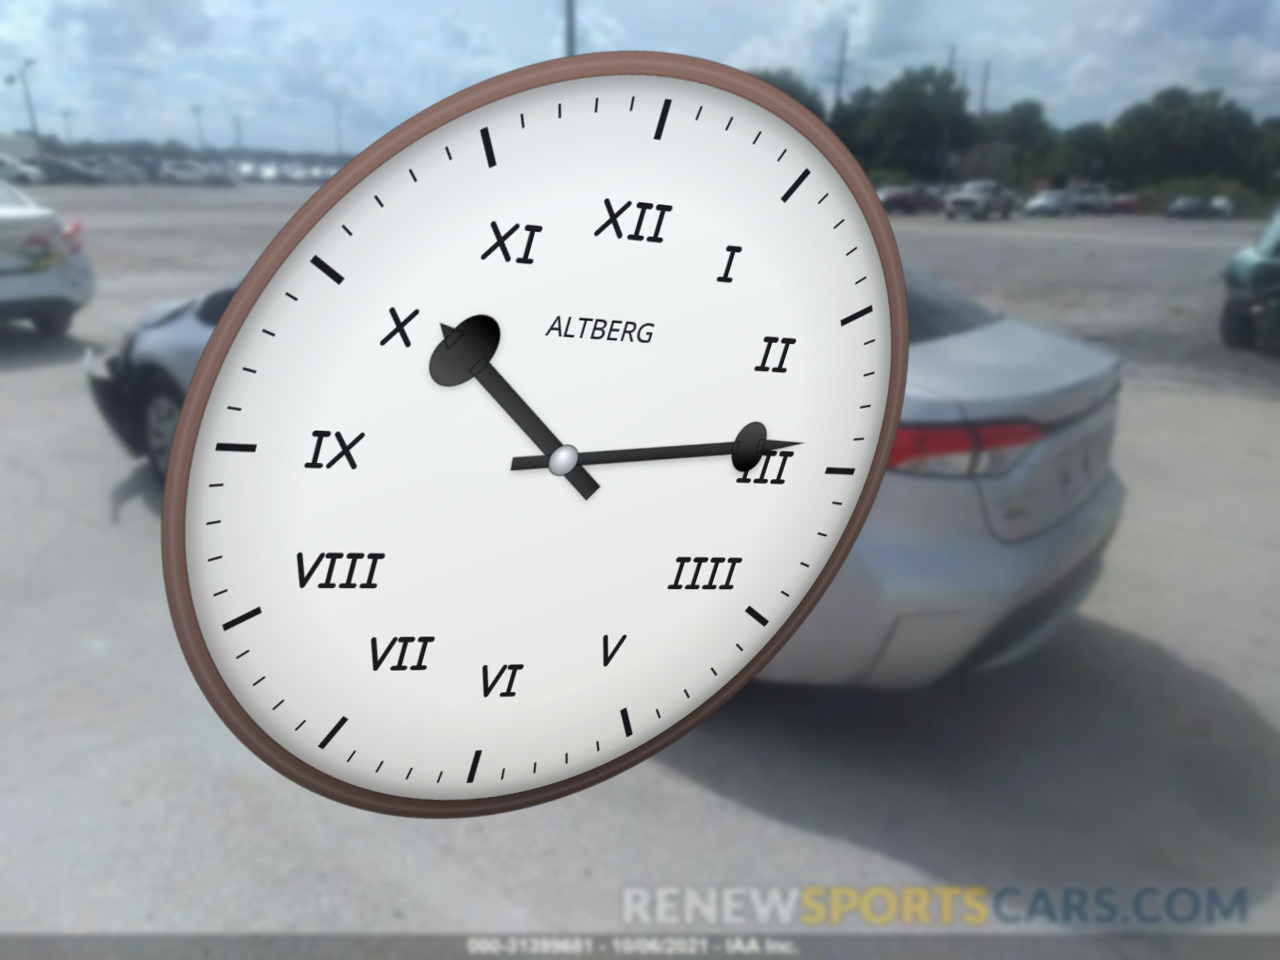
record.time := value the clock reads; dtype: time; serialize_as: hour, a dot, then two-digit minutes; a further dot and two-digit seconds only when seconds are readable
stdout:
10.14
